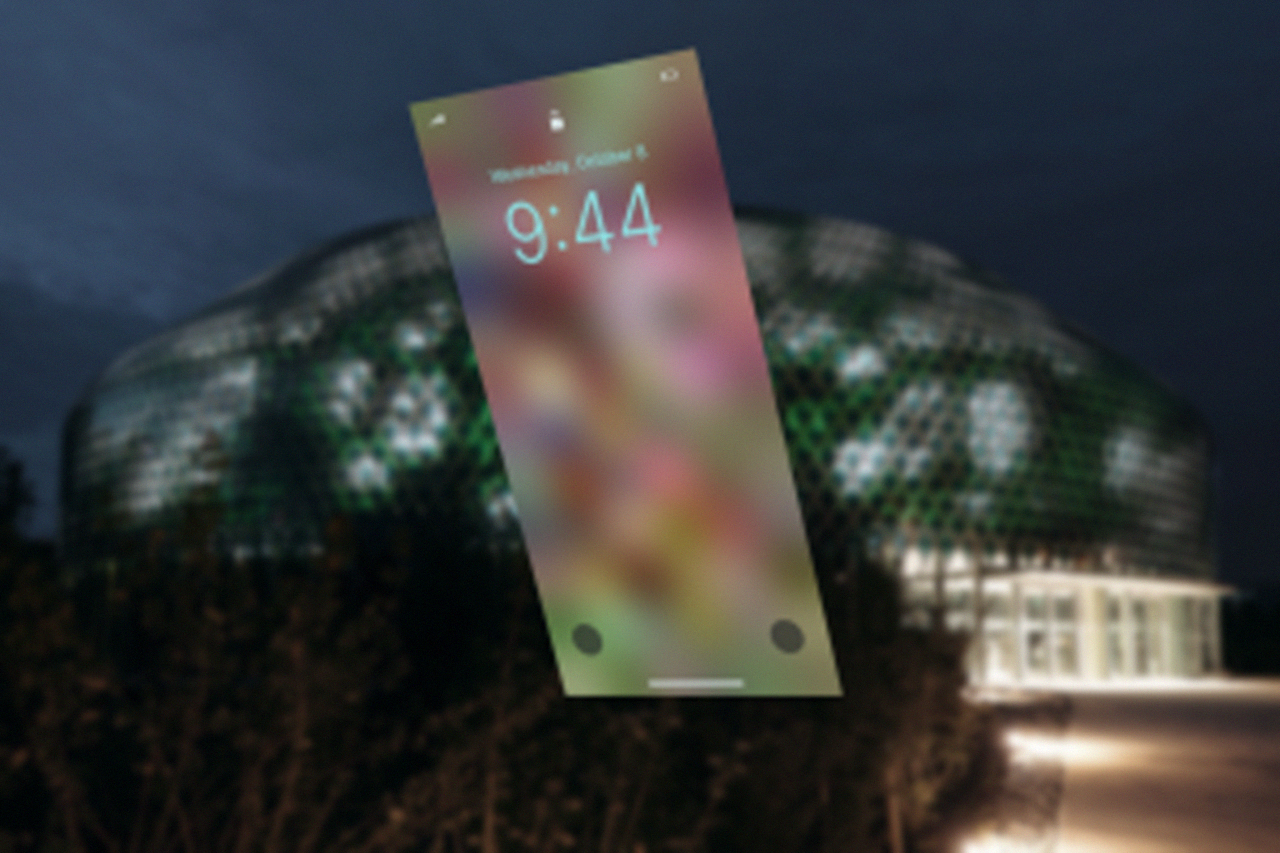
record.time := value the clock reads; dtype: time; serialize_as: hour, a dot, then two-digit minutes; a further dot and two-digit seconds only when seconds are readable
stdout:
9.44
